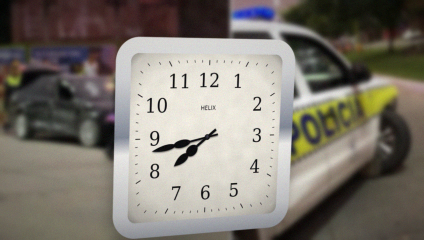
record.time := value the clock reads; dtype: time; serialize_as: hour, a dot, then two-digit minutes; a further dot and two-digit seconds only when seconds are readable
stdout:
7.43
